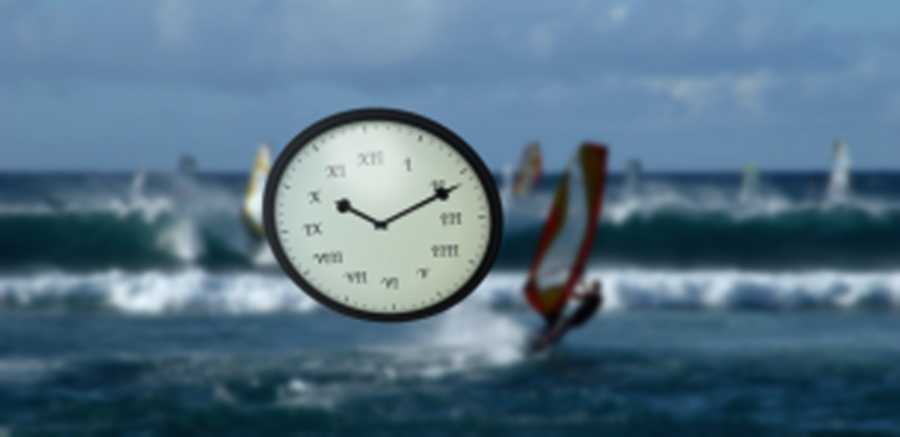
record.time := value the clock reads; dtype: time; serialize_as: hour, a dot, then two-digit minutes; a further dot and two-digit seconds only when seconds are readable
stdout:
10.11
